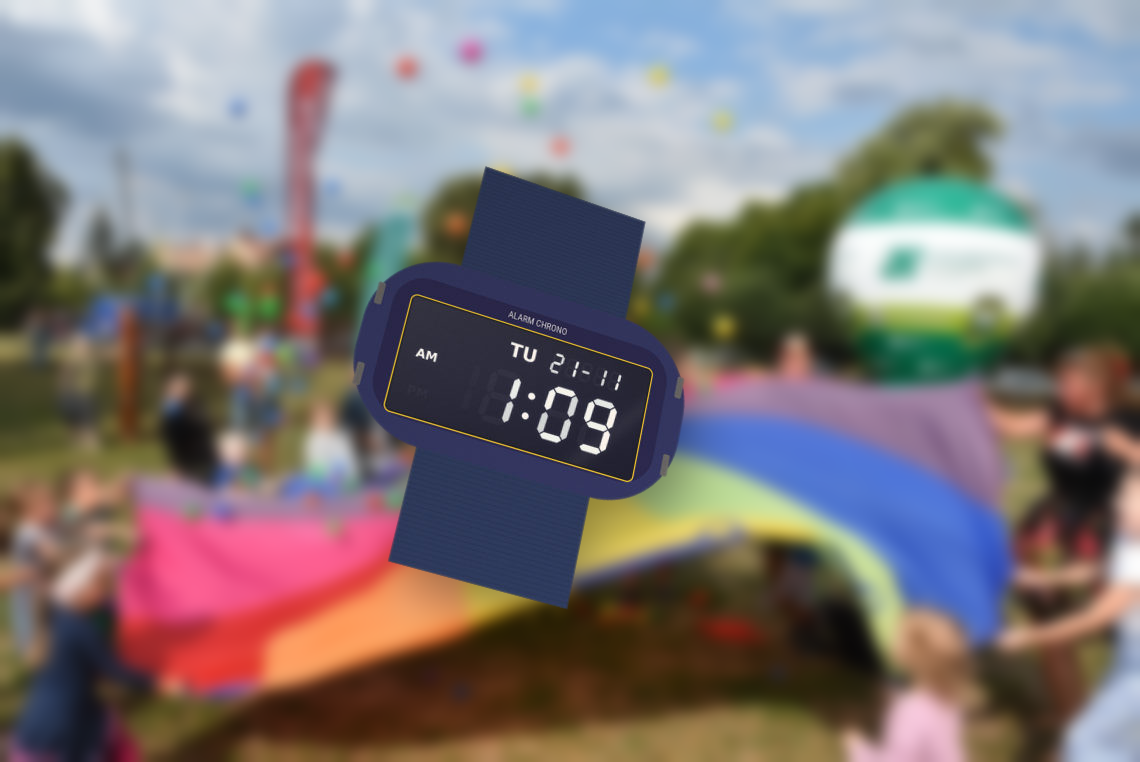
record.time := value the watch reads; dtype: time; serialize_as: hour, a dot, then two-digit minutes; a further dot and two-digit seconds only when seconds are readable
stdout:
1.09
